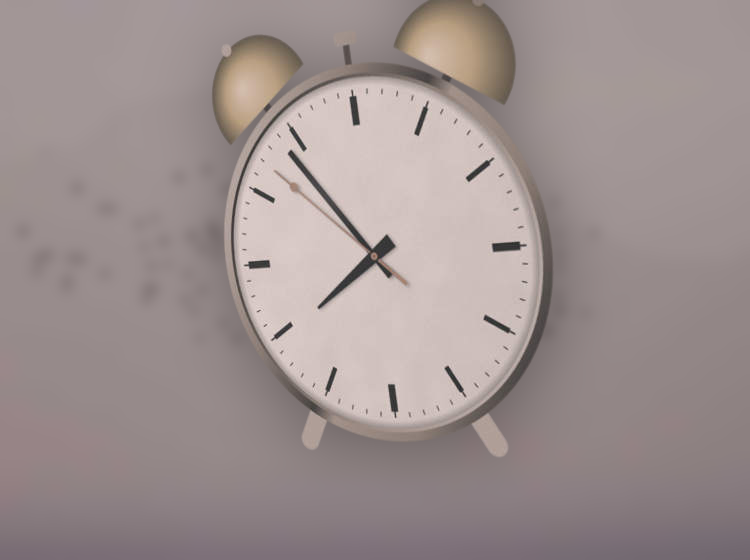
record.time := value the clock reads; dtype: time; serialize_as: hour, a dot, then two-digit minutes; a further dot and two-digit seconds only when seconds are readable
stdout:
7.53.52
